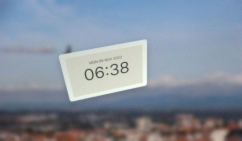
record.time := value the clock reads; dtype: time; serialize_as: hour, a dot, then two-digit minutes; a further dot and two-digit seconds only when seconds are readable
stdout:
6.38
